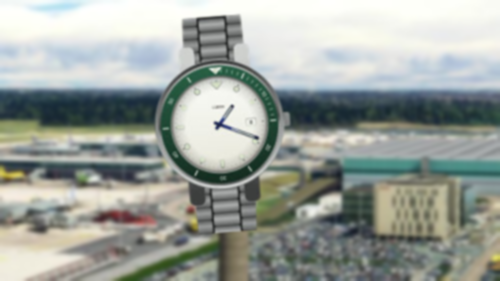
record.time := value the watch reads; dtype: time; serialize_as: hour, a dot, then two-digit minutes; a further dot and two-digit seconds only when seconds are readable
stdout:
1.19
